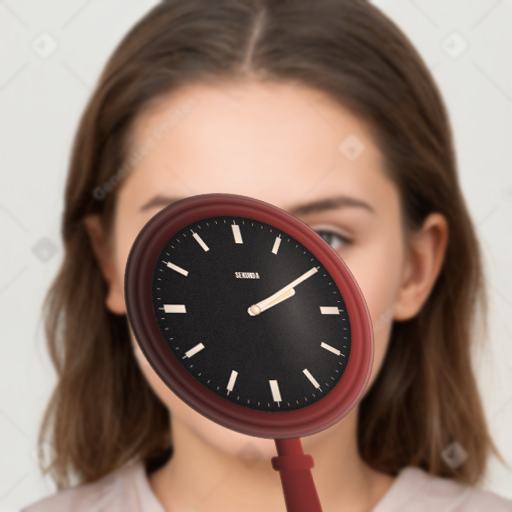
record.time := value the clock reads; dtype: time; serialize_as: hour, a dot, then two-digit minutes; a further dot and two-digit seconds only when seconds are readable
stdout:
2.10
